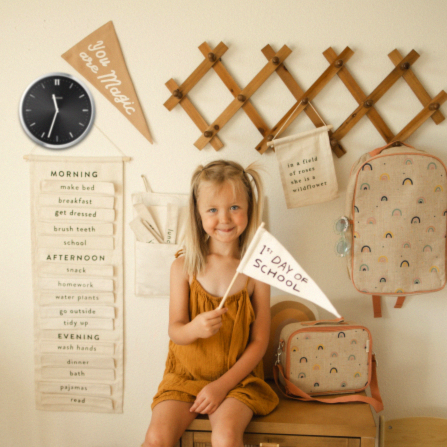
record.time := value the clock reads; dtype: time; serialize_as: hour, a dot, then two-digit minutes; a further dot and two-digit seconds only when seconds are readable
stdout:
11.33
